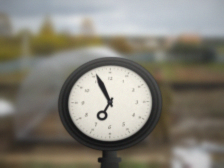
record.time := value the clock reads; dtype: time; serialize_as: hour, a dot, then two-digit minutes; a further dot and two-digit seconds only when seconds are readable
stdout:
6.56
